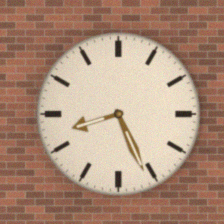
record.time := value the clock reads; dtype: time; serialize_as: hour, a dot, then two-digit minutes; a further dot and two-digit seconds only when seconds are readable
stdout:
8.26
